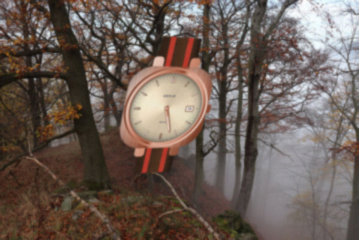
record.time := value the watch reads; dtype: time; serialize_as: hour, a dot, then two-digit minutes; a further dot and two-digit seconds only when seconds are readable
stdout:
5.27
